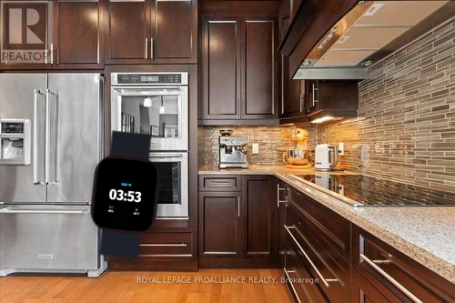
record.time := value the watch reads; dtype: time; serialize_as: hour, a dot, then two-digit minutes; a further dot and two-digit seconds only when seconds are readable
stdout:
3.53
